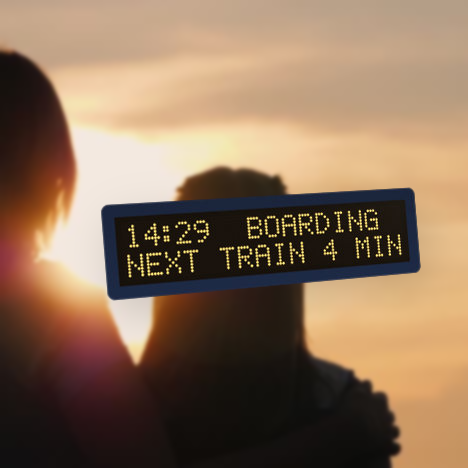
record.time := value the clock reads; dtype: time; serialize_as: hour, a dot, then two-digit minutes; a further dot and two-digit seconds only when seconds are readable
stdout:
14.29
